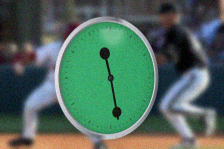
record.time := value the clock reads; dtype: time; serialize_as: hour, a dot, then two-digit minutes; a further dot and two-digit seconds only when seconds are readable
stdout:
11.28
